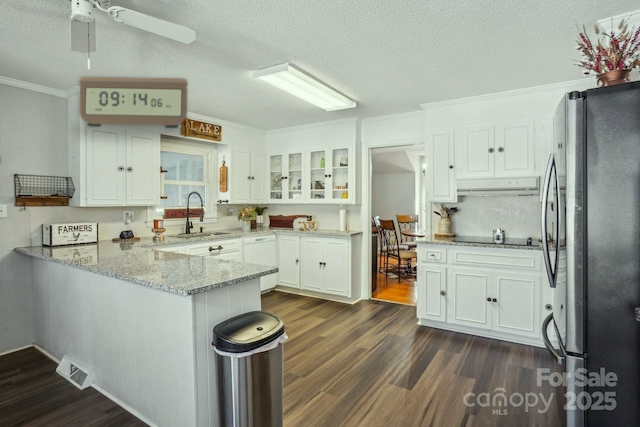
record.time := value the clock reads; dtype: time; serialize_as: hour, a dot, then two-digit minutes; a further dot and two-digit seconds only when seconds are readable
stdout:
9.14
